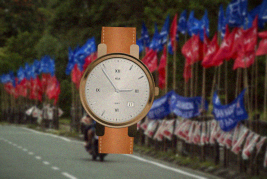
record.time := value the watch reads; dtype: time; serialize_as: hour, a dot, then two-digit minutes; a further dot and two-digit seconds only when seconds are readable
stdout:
2.54
